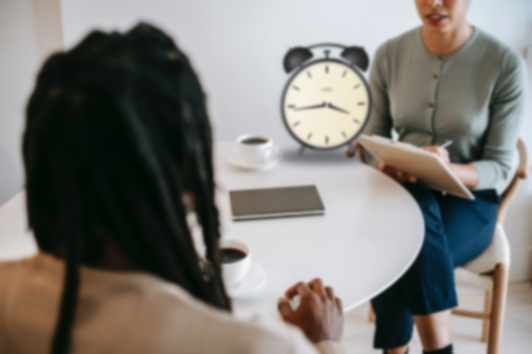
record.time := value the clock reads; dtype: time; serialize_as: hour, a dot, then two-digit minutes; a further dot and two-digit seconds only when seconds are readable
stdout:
3.44
